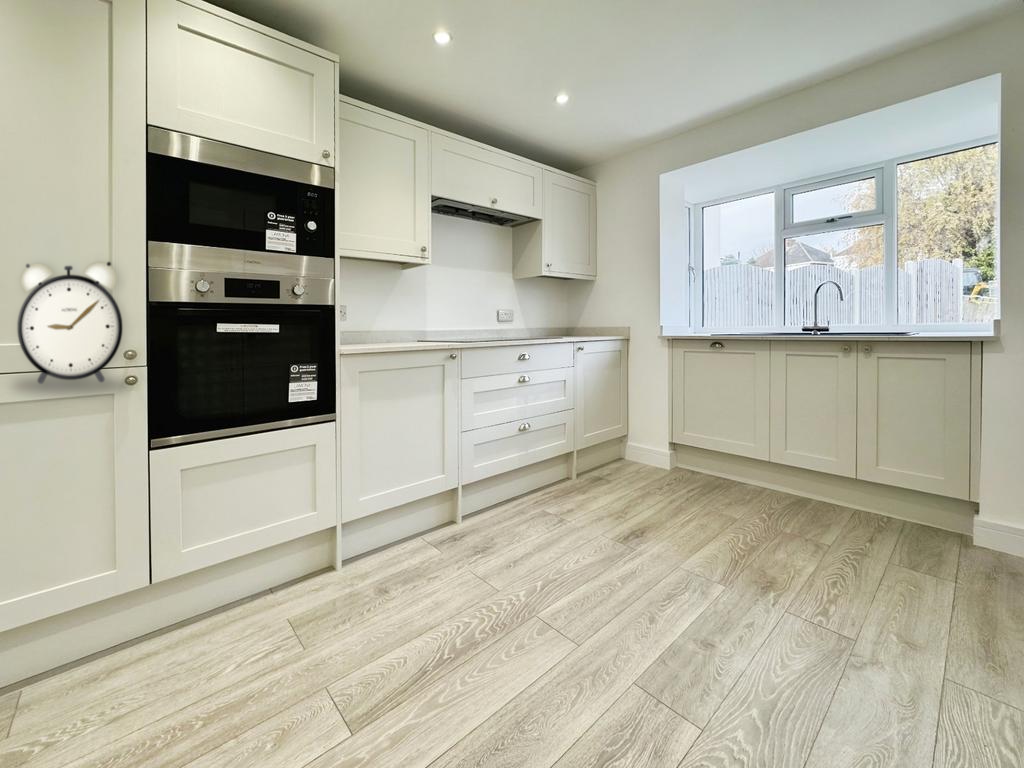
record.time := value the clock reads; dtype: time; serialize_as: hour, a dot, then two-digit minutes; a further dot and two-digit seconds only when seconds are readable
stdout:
9.08
